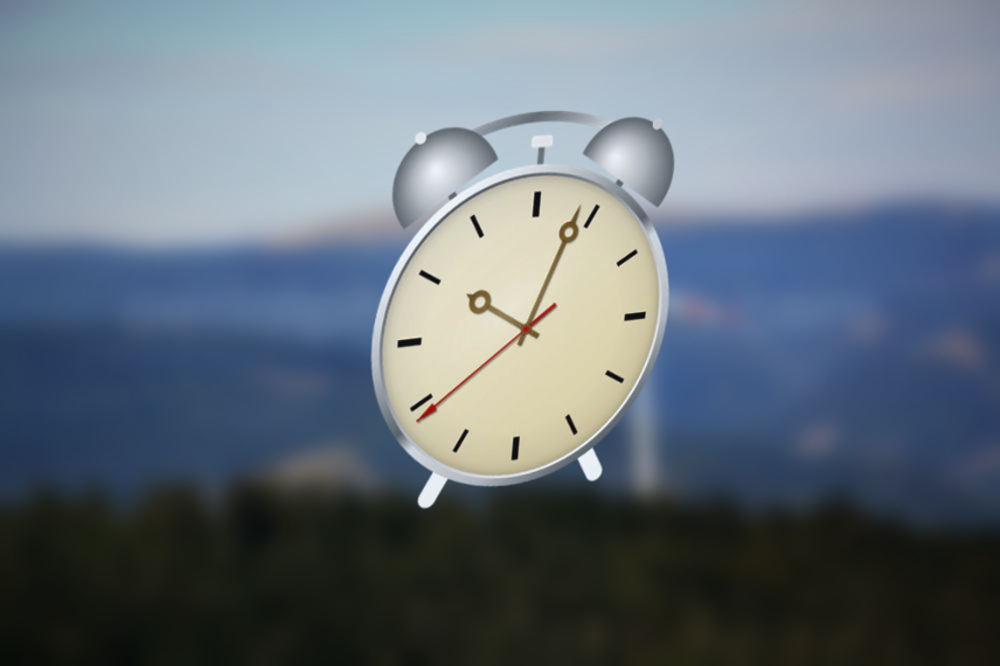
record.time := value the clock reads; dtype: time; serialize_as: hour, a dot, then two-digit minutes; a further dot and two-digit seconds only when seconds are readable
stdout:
10.03.39
